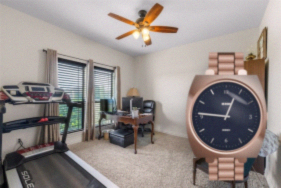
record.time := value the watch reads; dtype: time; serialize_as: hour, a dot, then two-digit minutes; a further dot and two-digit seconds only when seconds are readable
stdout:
12.46
